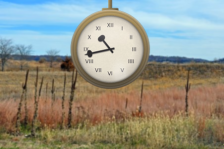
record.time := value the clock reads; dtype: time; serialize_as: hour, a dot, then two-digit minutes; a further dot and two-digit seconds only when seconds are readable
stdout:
10.43
